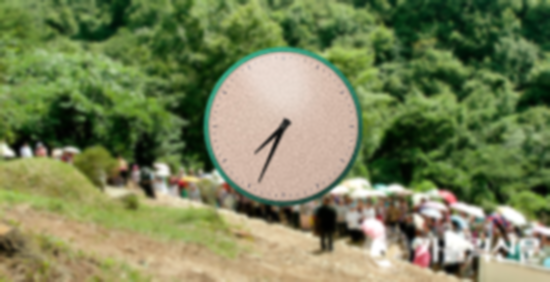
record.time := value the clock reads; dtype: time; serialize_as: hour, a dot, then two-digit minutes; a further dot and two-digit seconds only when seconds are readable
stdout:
7.34
